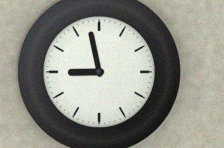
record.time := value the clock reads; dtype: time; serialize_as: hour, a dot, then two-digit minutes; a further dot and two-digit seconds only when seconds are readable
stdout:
8.58
